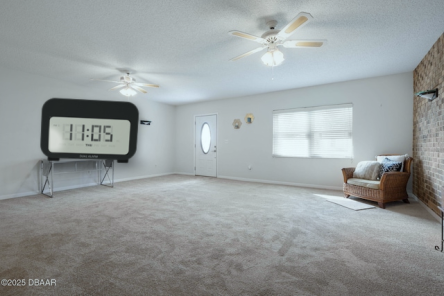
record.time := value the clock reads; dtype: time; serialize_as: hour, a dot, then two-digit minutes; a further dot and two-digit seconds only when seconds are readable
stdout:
11.05
